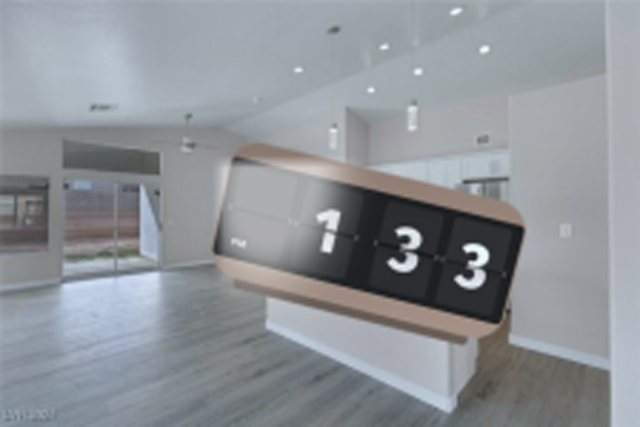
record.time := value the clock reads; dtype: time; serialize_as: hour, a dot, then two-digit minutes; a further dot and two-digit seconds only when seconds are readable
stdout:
1.33
